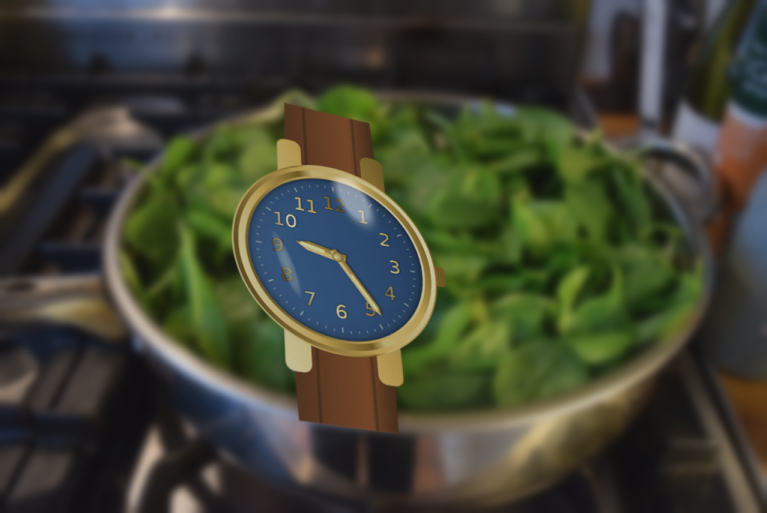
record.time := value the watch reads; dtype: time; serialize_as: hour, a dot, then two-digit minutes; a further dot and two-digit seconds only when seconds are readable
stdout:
9.24
